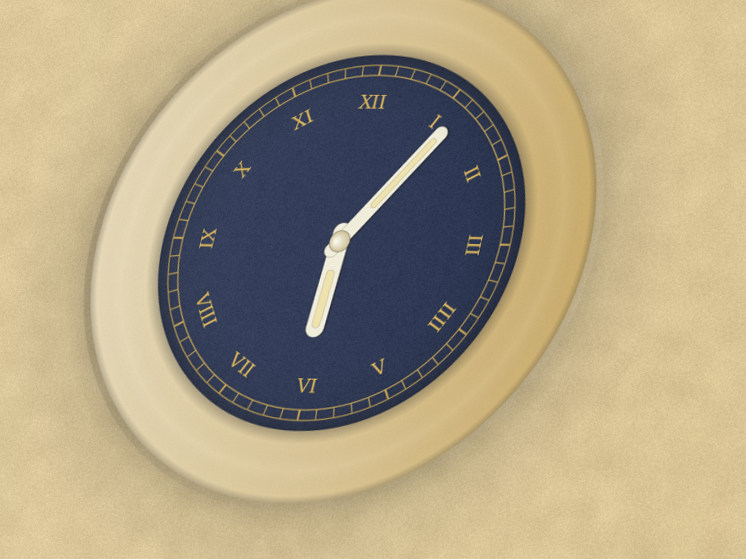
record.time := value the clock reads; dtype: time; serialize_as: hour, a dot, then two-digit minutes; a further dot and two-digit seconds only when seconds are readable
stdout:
6.06
